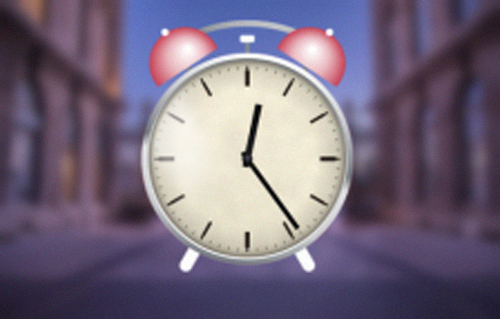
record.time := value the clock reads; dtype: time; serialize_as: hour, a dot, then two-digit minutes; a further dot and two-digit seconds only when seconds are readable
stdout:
12.24
